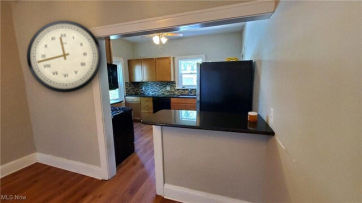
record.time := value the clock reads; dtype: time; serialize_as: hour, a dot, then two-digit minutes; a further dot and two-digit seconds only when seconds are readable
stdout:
11.43
